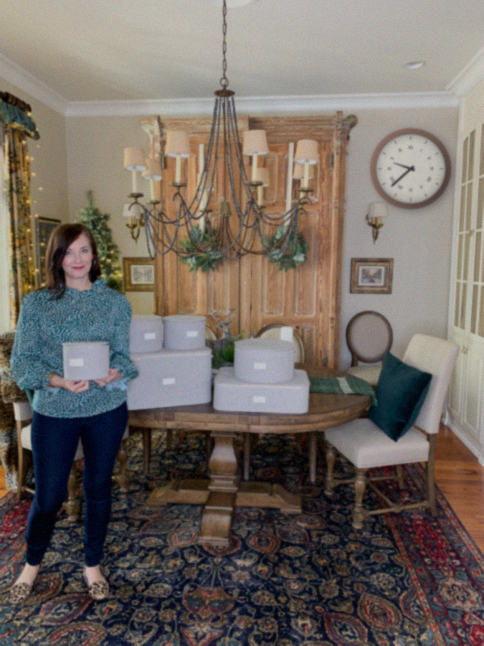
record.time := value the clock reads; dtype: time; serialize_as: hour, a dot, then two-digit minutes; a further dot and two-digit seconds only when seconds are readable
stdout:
9.38
